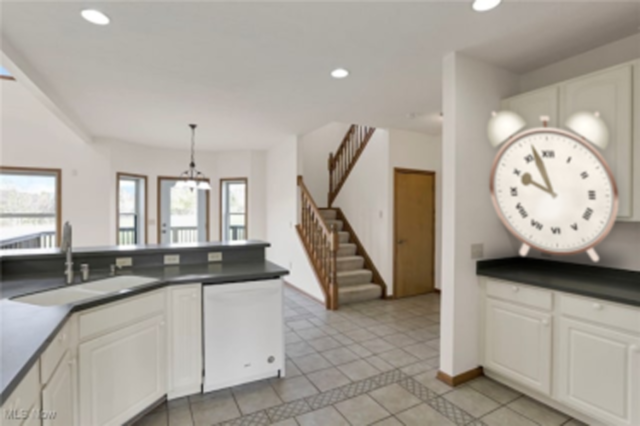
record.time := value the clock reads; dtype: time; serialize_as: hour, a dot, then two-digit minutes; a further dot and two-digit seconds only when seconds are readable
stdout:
9.57
